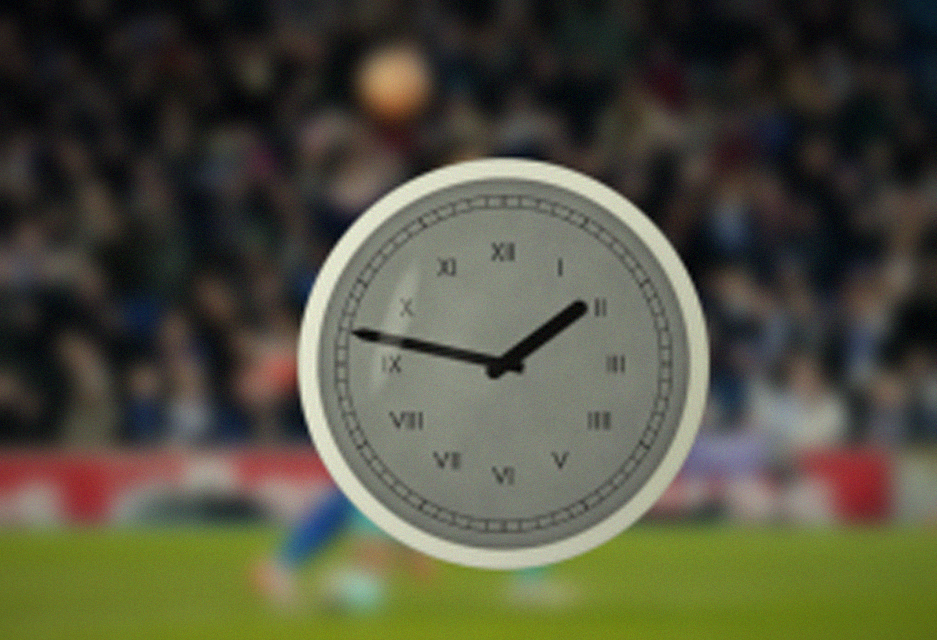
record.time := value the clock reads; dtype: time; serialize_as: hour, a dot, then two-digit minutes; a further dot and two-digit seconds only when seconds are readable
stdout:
1.47
